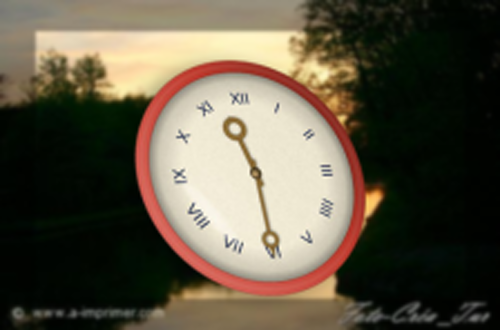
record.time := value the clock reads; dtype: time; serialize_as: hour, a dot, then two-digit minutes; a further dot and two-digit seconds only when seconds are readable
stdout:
11.30
